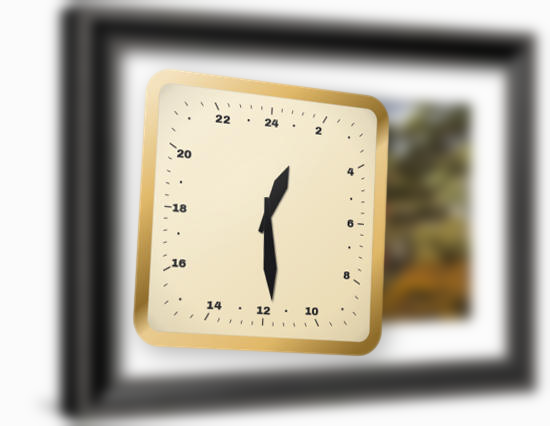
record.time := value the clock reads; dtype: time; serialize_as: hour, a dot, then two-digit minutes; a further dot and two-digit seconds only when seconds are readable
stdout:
1.29
